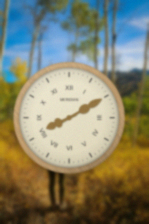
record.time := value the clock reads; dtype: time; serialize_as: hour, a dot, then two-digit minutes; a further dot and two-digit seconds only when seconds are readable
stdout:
8.10
